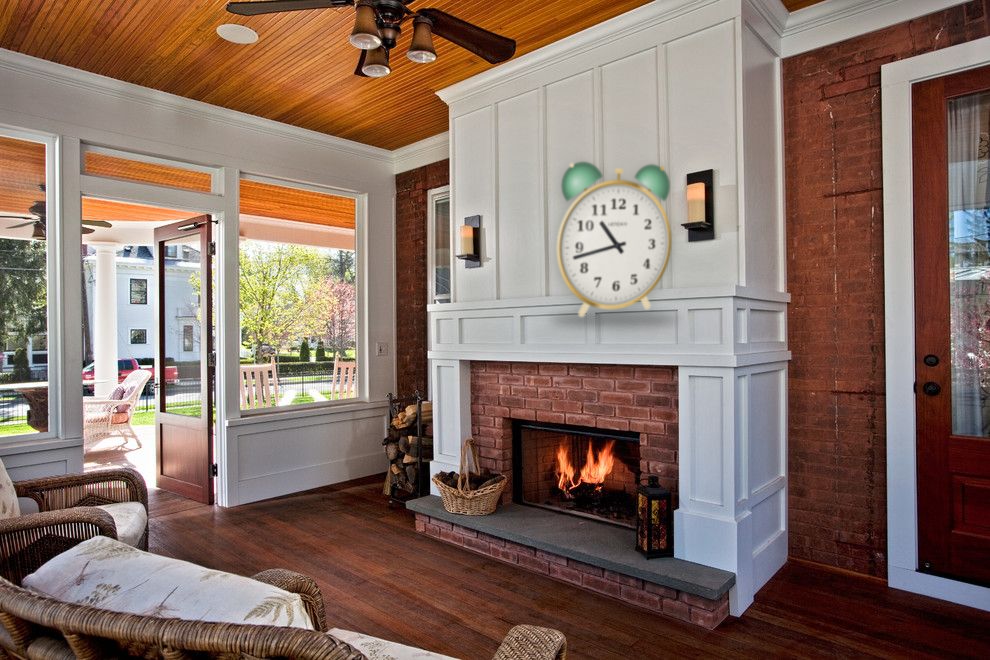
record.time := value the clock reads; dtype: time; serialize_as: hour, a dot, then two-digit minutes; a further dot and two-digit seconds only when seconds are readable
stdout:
10.43
